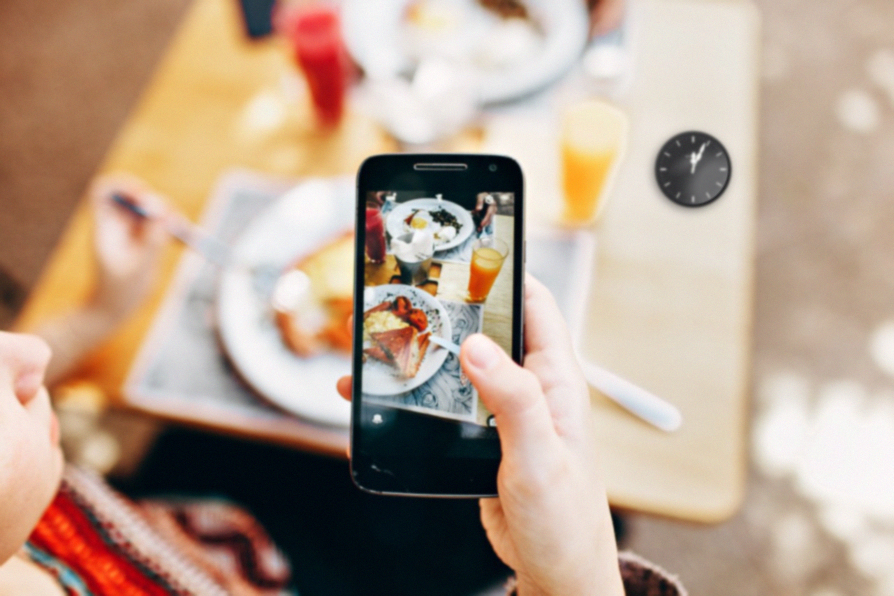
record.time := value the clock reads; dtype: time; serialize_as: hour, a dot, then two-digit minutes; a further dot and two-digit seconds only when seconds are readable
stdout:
12.04
